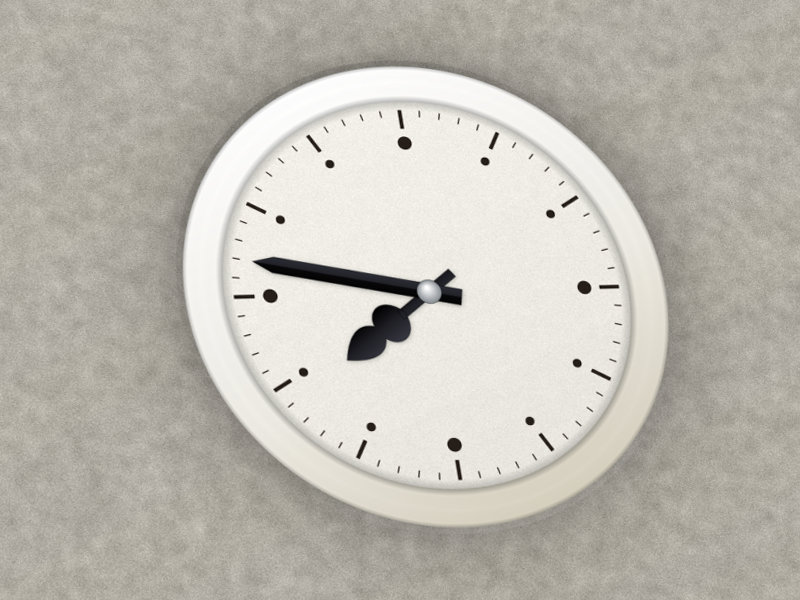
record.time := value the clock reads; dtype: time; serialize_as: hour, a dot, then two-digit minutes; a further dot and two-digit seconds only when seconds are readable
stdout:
7.47
